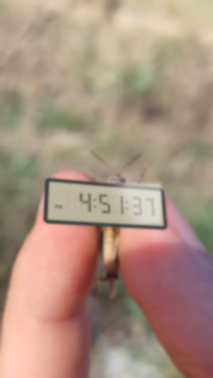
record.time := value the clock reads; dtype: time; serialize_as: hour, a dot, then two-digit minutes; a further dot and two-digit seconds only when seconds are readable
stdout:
4.51.37
